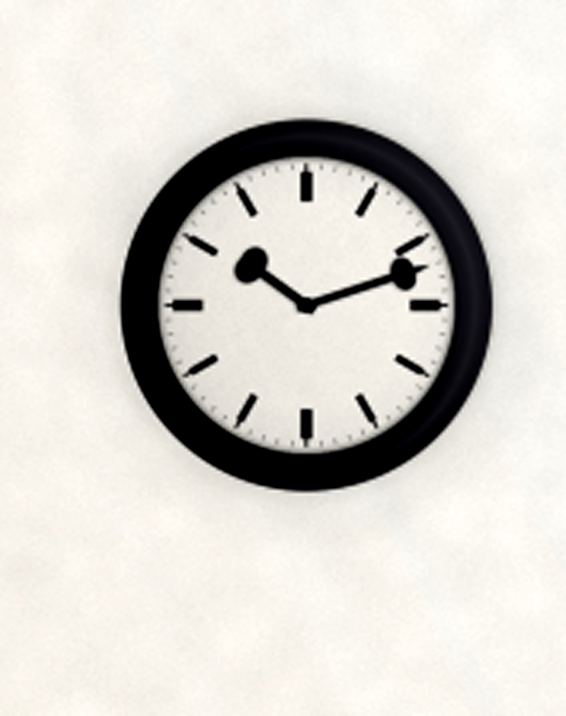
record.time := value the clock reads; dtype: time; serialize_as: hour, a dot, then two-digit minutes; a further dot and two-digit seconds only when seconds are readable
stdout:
10.12
